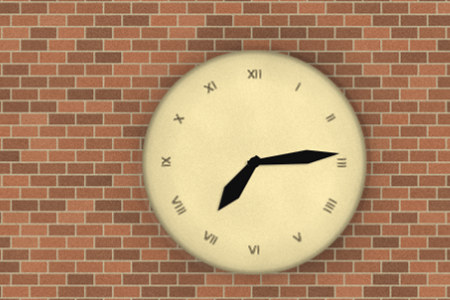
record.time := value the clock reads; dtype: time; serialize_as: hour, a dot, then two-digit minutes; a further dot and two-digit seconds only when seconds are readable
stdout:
7.14
